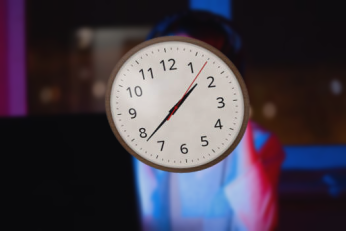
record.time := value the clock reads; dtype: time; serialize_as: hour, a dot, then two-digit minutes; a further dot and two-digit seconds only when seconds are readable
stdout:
1.38.07
